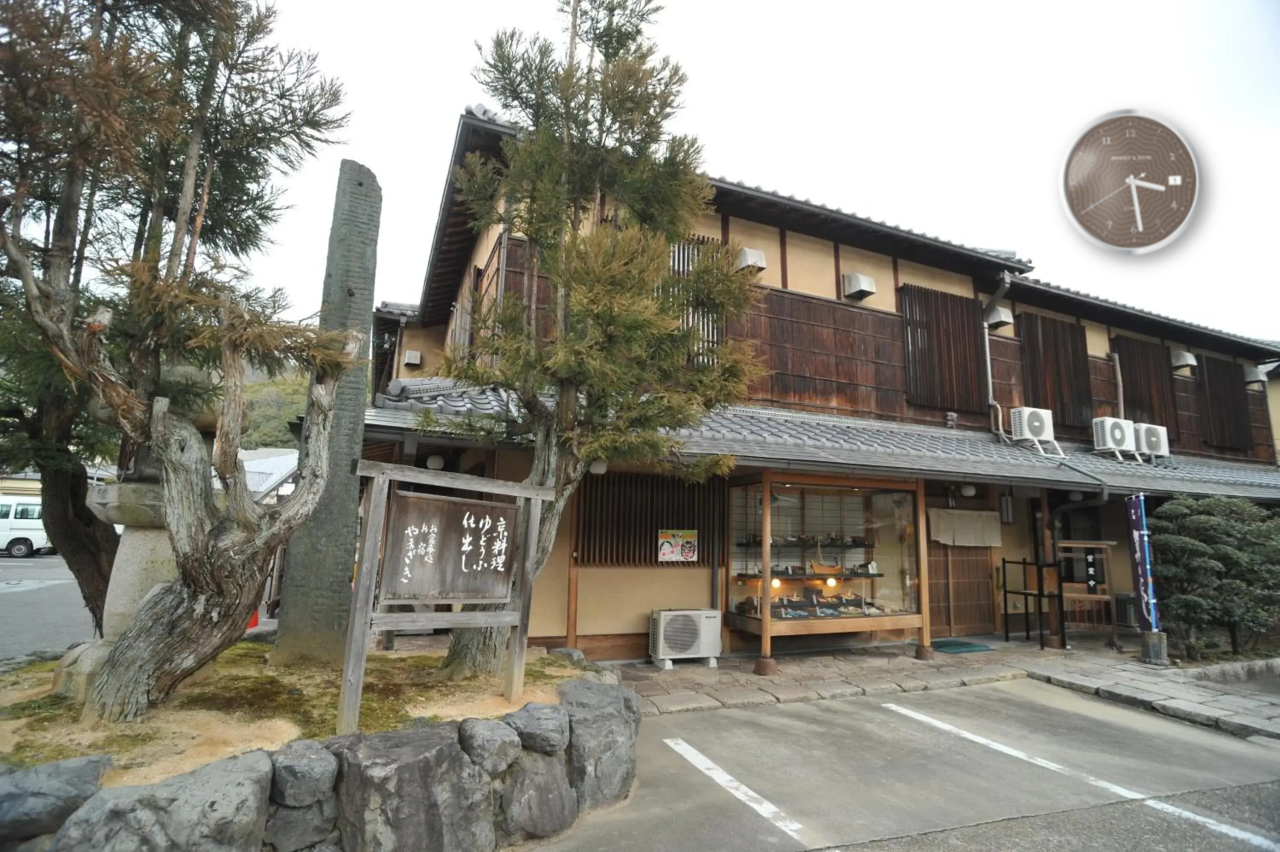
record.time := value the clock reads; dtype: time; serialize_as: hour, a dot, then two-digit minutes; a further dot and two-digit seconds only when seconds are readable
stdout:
3.28.40
